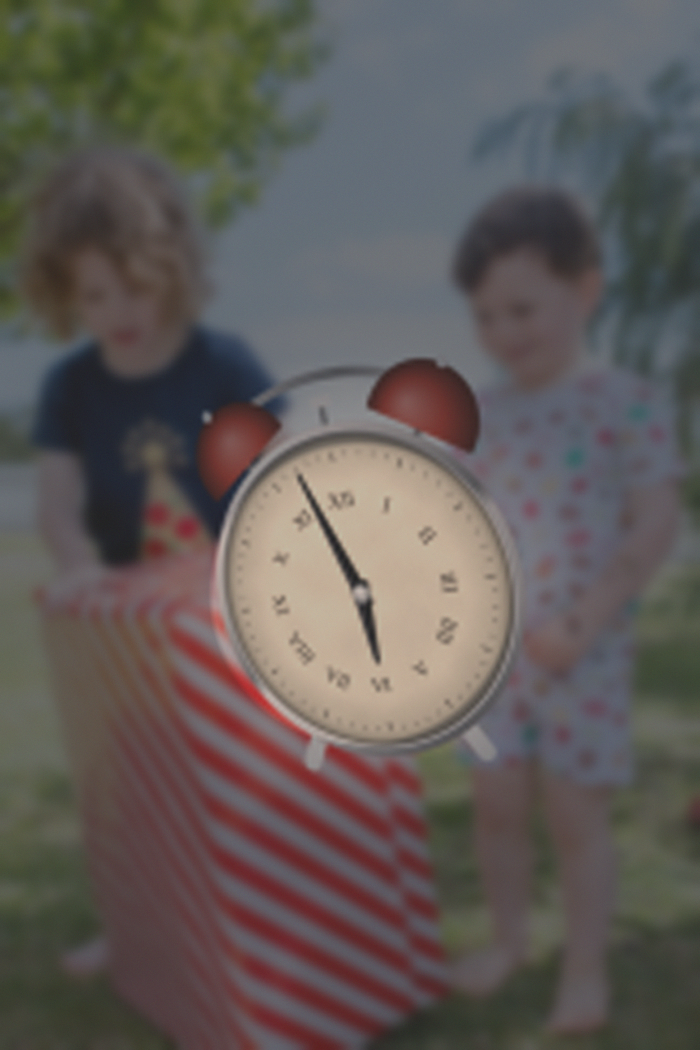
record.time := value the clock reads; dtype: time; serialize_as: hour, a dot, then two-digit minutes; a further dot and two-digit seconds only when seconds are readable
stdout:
5.57
